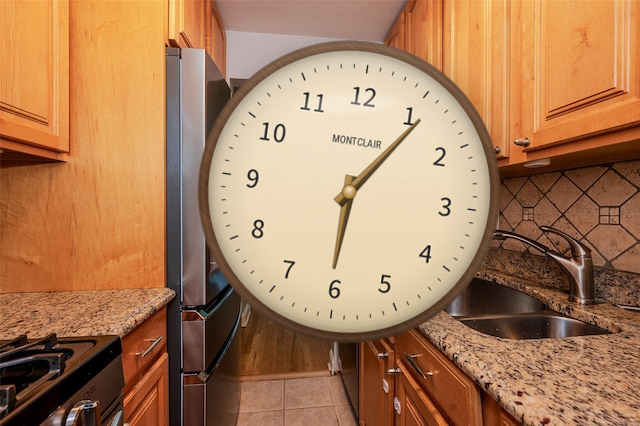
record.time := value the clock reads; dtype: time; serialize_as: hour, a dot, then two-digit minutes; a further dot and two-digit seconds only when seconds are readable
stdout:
6.06
